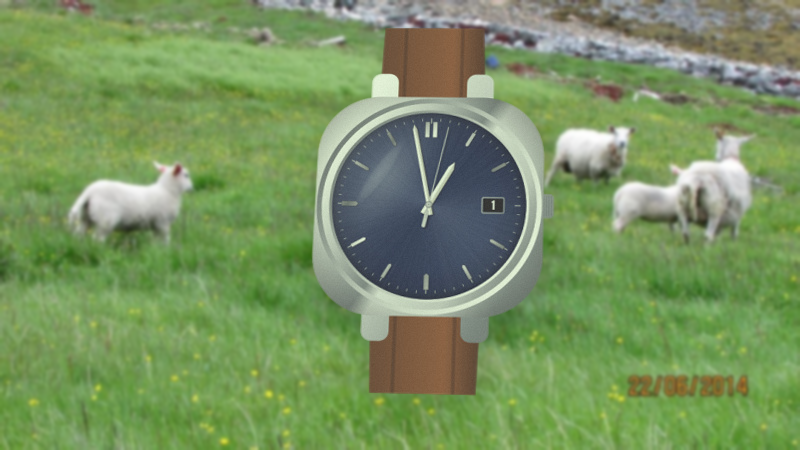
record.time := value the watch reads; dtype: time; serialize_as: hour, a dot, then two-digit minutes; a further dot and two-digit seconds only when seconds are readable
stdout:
12.58.02
